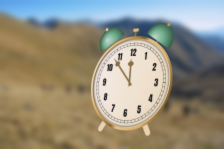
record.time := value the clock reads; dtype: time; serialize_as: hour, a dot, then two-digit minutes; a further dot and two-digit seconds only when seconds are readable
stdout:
11.53
